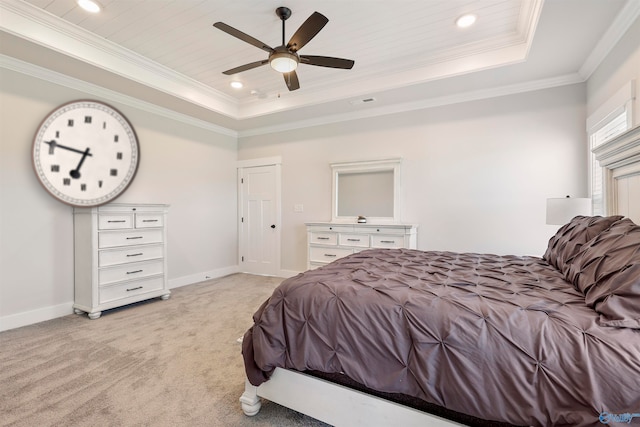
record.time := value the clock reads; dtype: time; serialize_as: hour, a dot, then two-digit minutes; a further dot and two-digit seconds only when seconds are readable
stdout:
6.47
